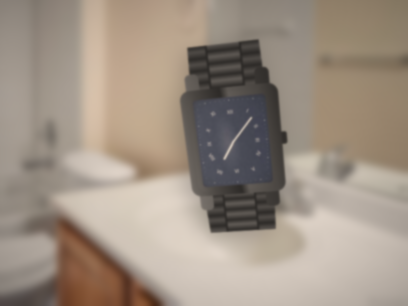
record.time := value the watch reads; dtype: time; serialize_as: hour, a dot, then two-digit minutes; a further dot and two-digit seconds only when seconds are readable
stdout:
7.07
